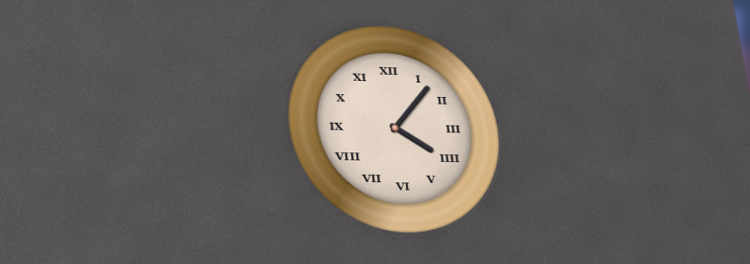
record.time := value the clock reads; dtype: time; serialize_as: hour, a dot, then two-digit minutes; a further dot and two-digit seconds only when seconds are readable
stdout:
4.07
